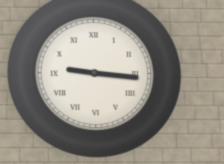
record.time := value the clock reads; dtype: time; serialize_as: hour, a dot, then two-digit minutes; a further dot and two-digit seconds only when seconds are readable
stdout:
9.16
